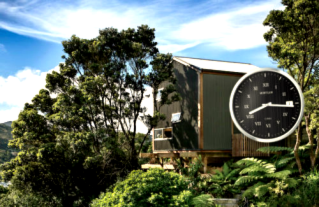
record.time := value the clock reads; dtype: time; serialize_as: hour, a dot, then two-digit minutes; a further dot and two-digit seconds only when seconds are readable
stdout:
8.16
